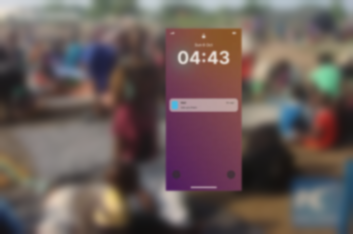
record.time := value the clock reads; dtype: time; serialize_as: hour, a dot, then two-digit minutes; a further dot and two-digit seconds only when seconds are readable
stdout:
4.43
